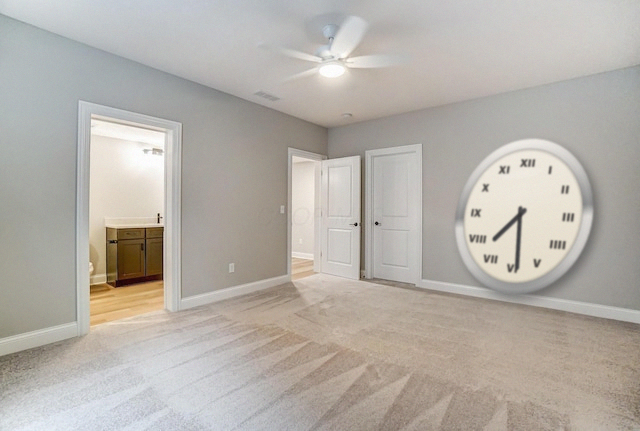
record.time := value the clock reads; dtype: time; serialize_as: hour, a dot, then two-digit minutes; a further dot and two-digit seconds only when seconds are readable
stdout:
7.29
